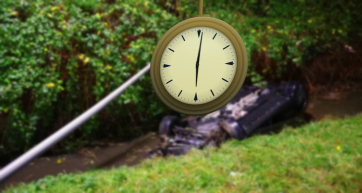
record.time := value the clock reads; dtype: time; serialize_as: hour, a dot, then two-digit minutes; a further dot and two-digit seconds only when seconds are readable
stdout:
6.01
